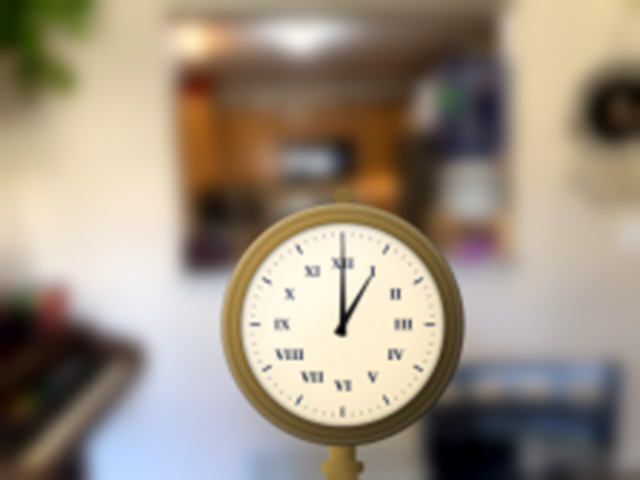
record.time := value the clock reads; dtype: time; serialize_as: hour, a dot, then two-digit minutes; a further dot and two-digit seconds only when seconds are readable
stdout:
1.00
